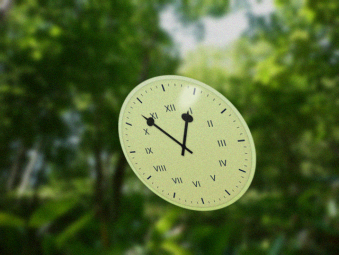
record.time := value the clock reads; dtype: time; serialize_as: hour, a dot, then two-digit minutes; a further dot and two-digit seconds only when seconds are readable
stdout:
12.53
